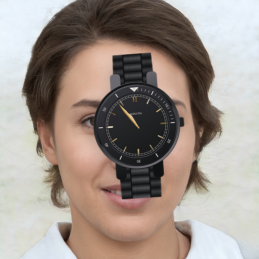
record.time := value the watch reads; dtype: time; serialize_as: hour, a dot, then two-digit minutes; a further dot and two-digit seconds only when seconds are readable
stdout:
10.54
